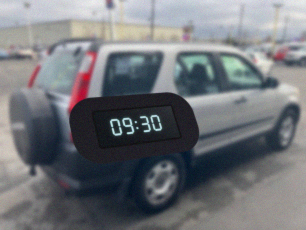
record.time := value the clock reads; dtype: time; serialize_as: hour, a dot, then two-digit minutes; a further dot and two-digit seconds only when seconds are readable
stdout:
9.30
